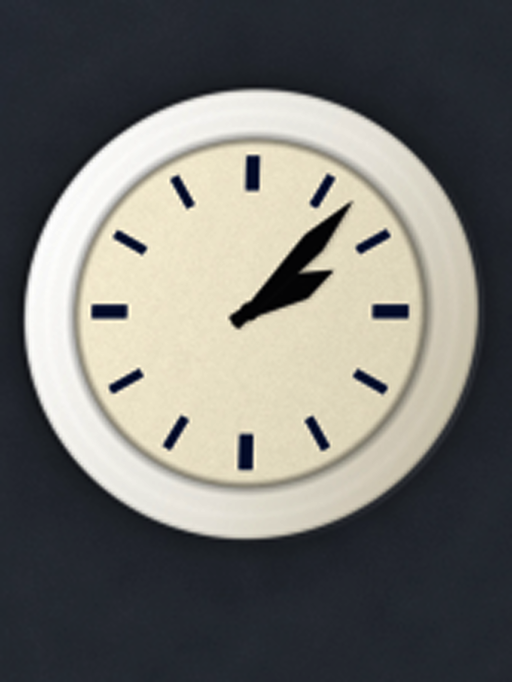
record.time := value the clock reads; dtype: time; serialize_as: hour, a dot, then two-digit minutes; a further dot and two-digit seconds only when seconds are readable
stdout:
2.07
